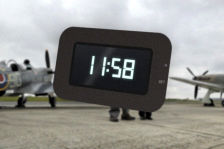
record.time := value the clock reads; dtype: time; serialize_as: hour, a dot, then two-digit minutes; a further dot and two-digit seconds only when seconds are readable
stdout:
11.58
